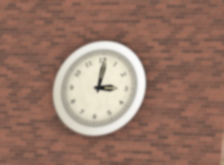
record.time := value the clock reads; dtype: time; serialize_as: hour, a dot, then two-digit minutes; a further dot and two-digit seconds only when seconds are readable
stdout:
3.01
